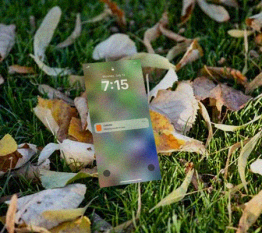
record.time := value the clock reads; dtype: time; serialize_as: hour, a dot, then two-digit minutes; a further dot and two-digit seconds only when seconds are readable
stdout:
7.15
